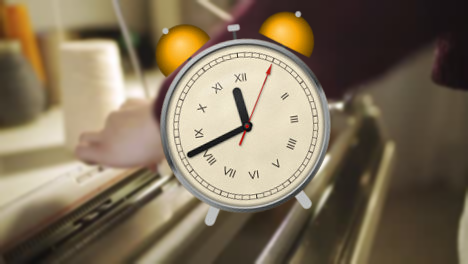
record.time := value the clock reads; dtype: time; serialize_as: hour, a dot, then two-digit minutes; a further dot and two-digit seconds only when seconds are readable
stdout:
11.42.05
